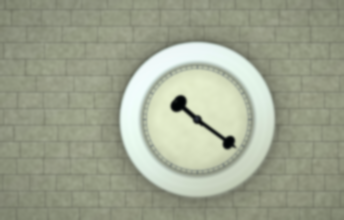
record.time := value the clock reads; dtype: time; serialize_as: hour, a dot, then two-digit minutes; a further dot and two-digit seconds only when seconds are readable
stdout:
10.21
